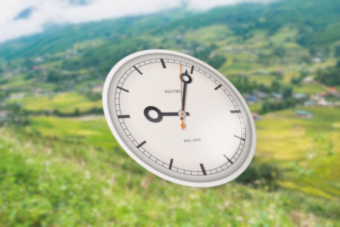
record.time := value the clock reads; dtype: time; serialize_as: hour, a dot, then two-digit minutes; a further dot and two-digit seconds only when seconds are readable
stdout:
9.04.03
